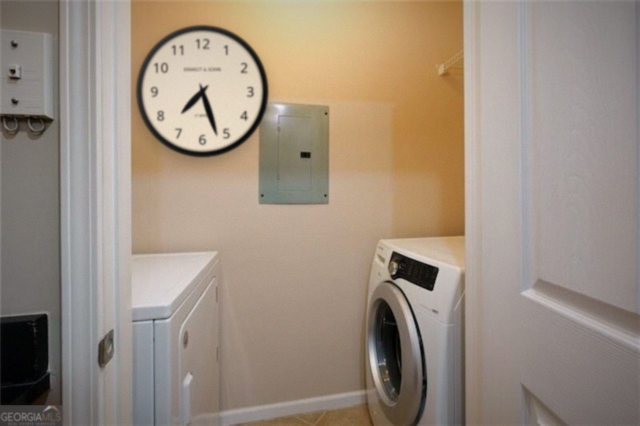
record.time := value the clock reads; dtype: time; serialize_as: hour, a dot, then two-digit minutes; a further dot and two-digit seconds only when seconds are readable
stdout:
7.27
